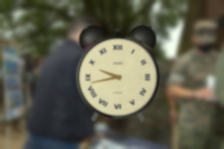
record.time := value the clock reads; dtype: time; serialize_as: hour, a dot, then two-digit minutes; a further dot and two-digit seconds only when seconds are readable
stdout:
9.43
